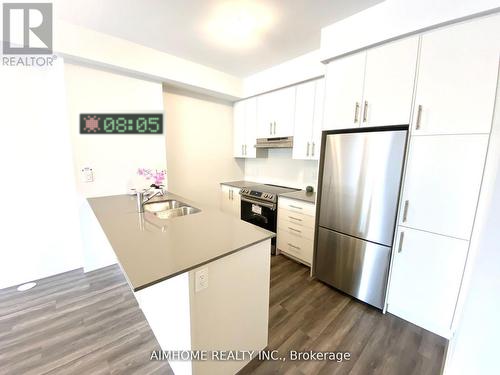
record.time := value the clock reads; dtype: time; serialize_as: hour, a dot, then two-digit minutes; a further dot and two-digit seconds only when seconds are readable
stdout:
8.05
